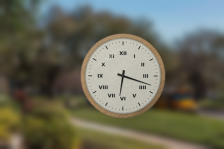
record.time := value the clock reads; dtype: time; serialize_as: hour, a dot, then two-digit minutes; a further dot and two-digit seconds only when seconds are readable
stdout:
6.18
